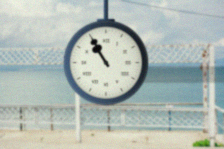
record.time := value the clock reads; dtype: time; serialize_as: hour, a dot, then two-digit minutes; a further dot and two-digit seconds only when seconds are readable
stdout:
10.55
